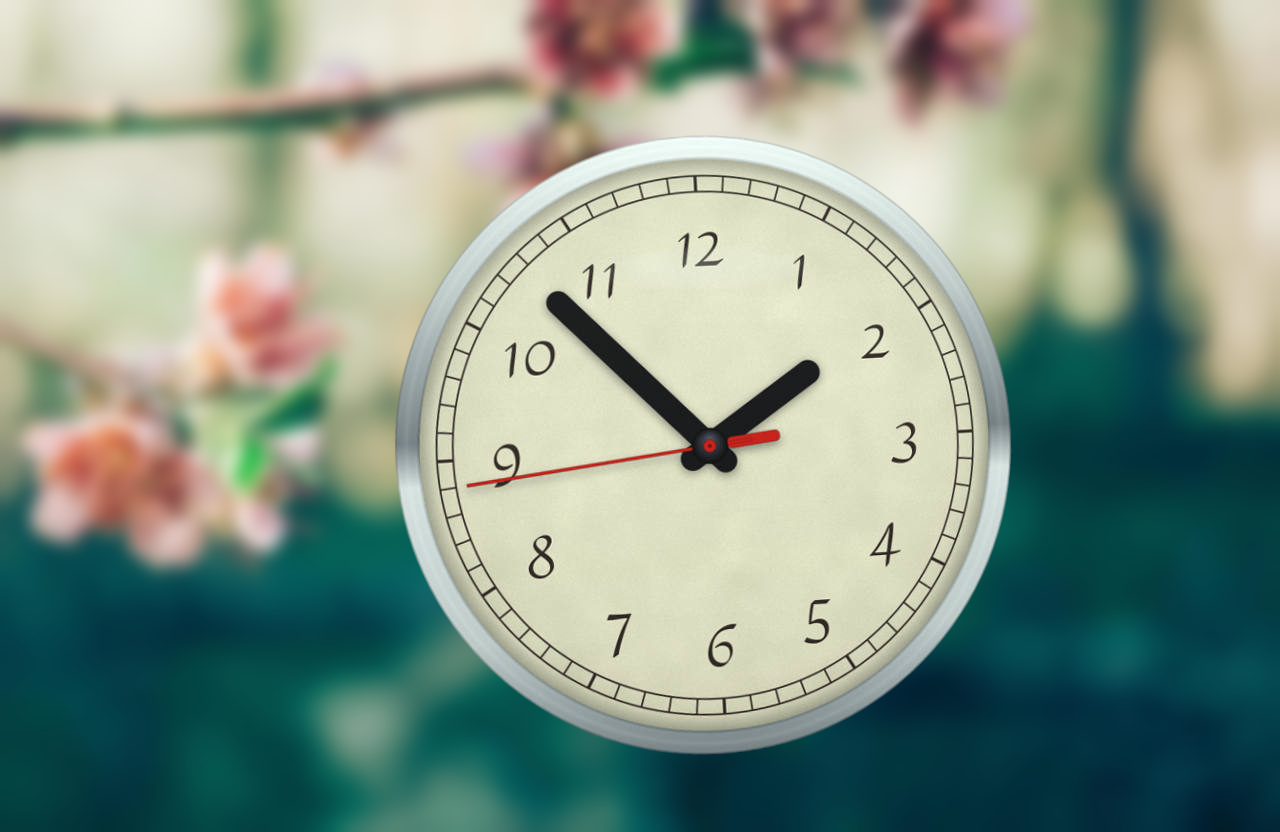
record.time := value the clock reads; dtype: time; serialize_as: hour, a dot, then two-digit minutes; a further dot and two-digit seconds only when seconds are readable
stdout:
1.52.44
